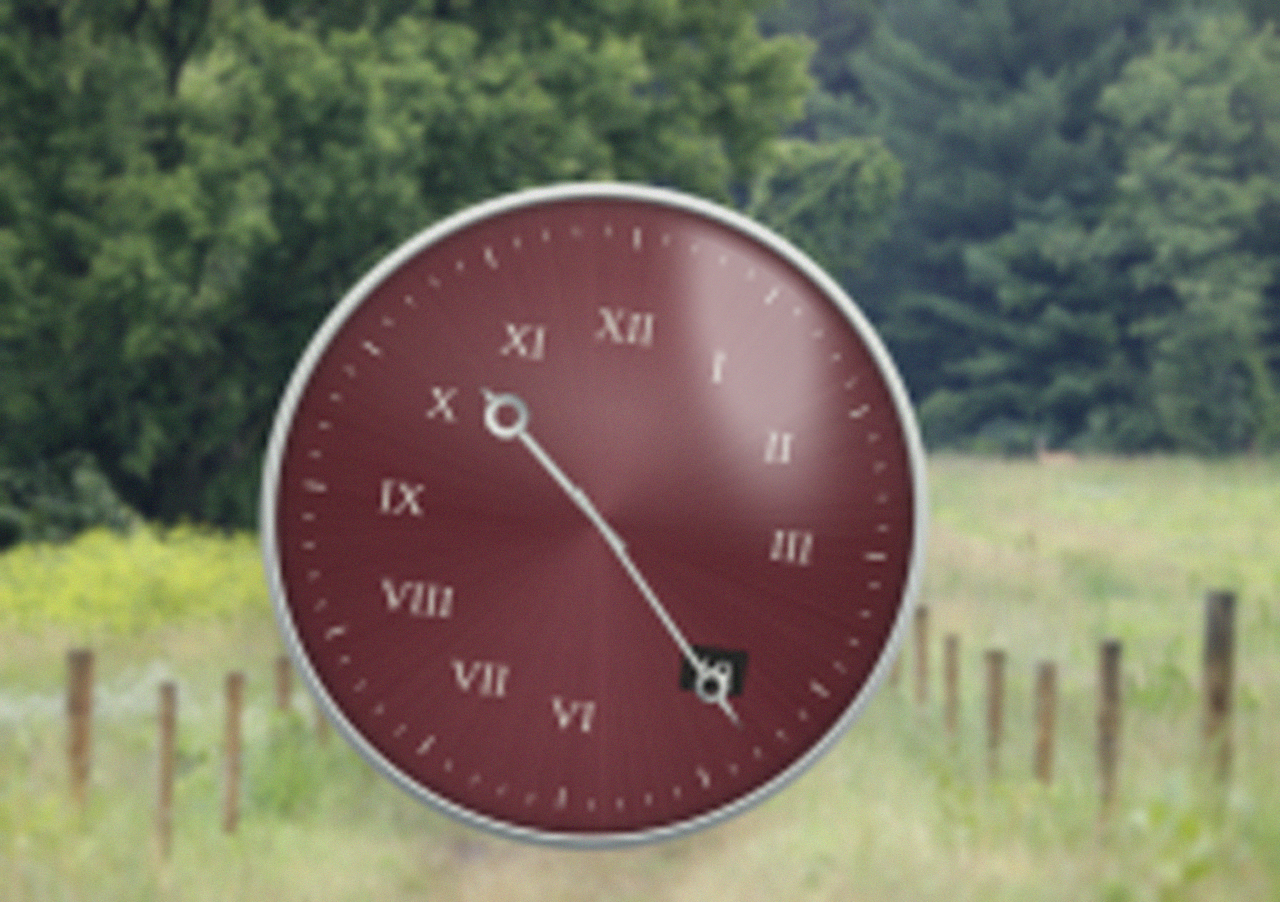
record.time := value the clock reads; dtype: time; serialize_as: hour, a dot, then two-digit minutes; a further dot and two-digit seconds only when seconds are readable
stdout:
10.23
